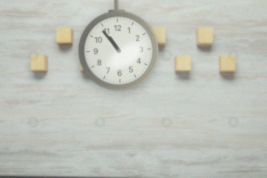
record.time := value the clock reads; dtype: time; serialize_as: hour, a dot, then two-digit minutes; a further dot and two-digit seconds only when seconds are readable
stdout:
10.54
